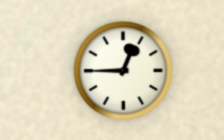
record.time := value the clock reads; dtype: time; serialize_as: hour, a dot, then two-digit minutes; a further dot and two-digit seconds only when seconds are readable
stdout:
12.45
